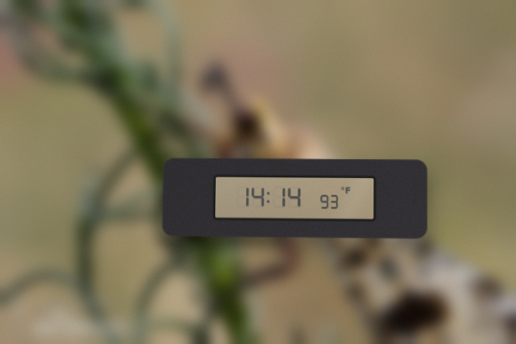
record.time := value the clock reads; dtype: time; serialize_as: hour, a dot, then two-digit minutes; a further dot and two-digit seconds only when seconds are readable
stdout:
14.14
